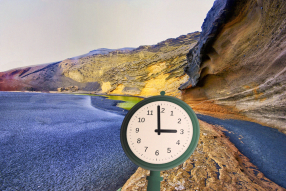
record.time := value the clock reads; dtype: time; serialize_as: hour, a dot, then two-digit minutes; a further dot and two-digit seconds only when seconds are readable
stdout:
2.59
